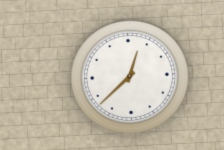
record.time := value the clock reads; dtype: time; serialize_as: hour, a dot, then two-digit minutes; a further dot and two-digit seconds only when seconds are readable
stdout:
12.38
